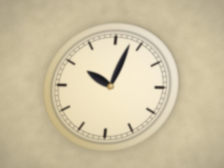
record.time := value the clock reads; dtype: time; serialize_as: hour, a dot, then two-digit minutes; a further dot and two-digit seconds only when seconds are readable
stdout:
10.03
